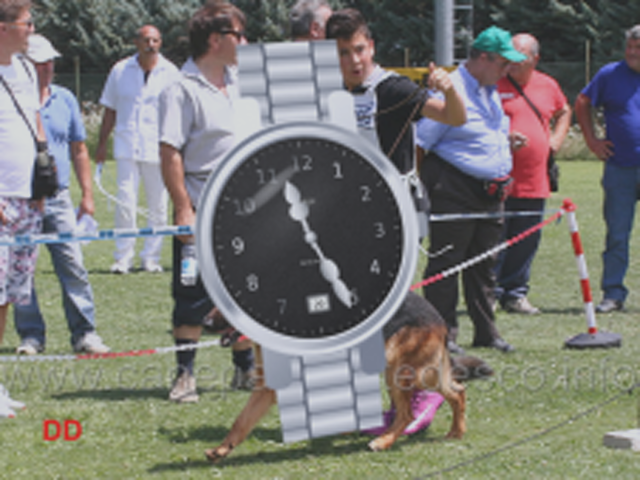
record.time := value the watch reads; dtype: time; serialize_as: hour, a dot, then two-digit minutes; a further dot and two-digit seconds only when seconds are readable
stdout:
11.26
